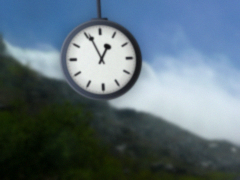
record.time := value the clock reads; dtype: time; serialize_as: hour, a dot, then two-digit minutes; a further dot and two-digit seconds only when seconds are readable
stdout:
12.56
